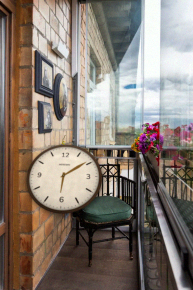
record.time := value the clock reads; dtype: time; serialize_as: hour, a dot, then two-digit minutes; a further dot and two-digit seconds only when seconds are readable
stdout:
6.09
